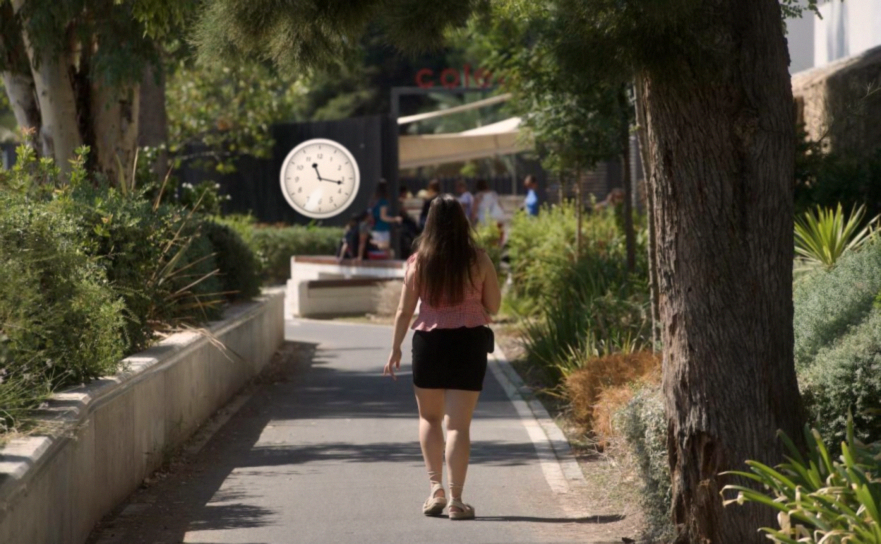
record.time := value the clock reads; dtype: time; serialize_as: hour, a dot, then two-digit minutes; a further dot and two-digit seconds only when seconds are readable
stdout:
11.17
